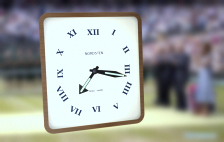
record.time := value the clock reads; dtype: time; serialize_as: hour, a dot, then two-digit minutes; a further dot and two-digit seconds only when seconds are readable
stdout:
7.17
